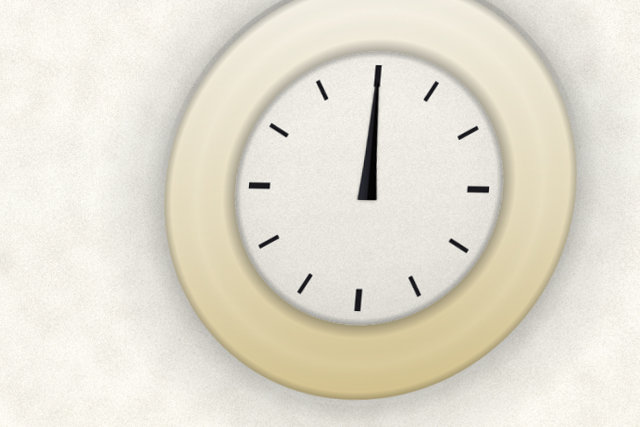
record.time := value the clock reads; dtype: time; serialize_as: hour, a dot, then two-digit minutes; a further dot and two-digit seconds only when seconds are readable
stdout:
12.00
